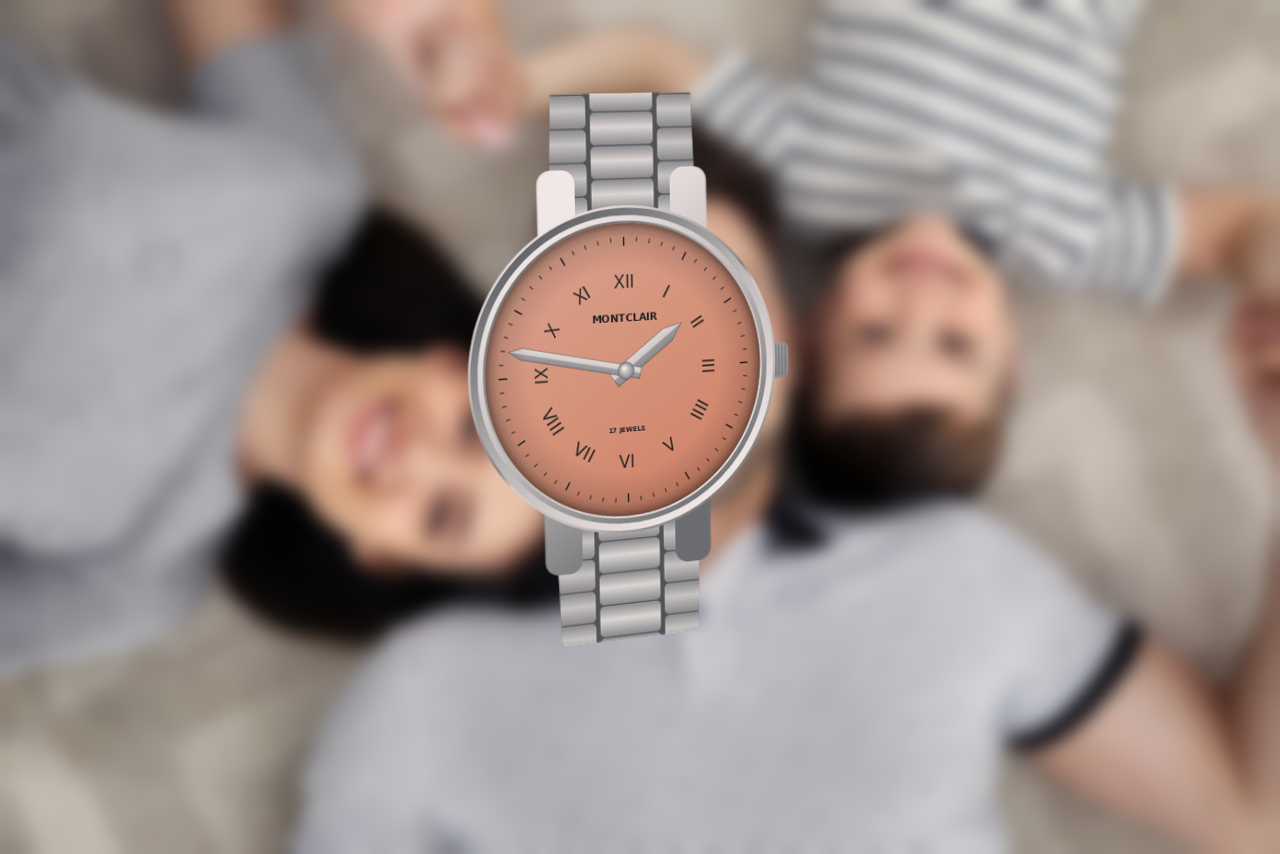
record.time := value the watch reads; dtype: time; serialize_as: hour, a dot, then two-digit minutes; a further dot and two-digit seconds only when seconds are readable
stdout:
1.47
